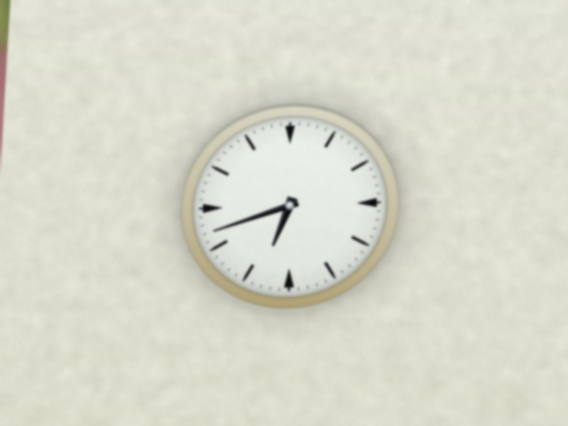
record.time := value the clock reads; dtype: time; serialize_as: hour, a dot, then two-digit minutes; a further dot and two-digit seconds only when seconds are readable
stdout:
6.42
